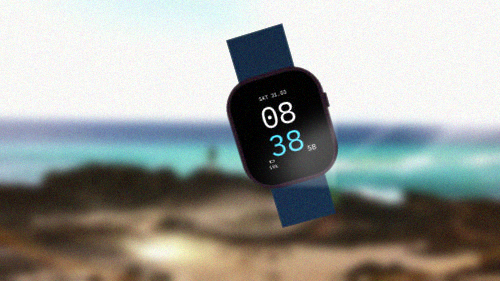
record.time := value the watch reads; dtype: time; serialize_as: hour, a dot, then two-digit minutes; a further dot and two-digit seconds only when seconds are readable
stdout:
8.38.58
